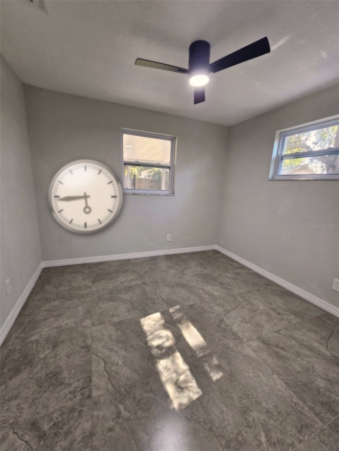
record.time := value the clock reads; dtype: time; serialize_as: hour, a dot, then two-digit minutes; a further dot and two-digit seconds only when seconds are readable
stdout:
5.44
